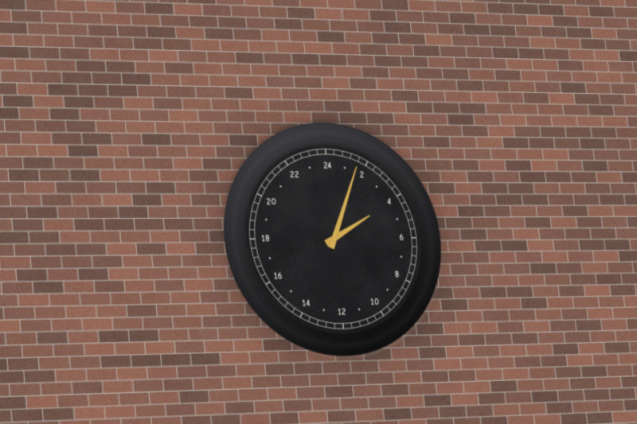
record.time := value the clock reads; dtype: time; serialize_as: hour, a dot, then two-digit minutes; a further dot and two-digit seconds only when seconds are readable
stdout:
4.04
